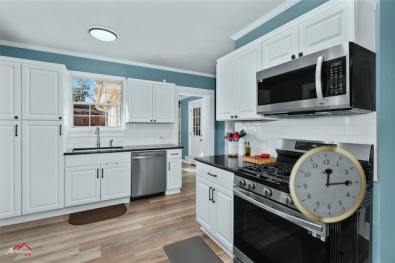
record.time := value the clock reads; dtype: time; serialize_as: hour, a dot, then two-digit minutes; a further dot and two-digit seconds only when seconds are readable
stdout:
12.15
